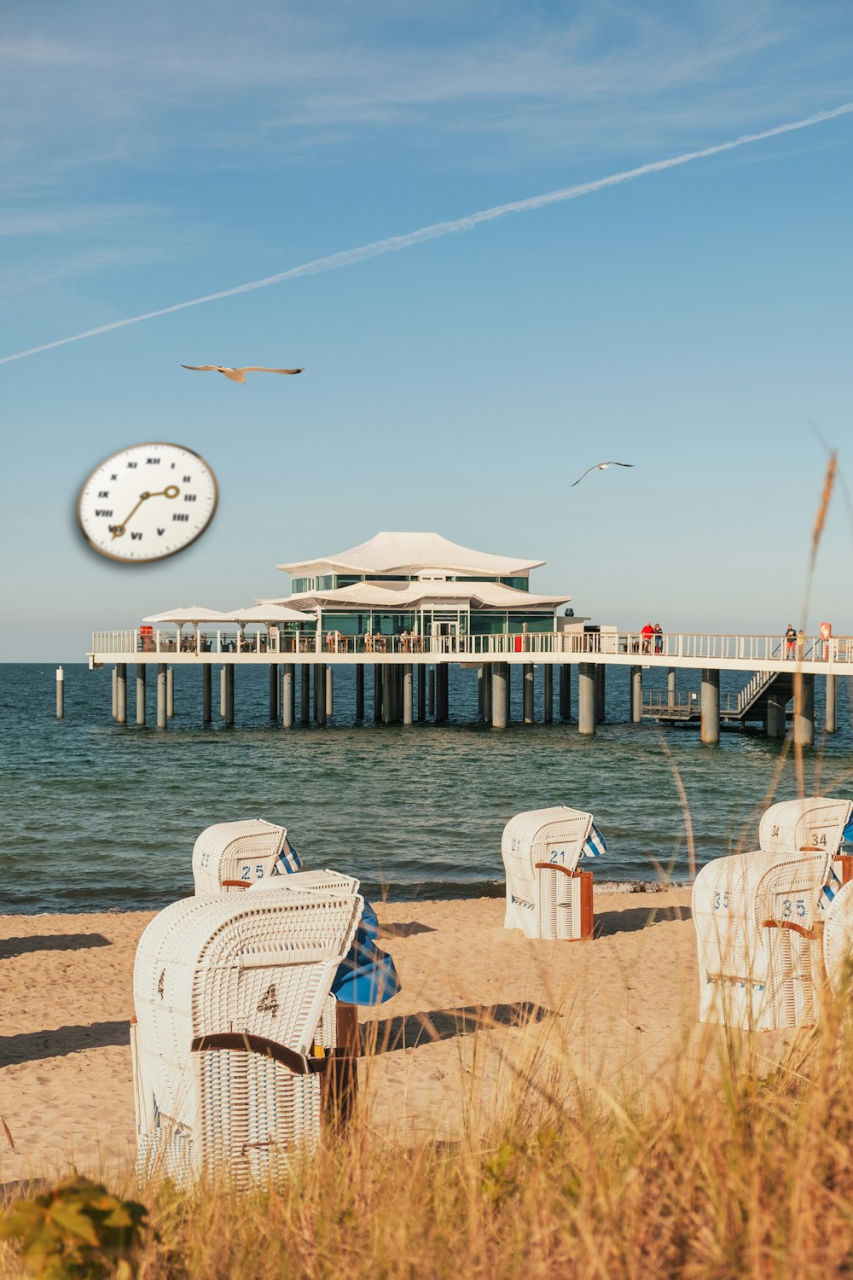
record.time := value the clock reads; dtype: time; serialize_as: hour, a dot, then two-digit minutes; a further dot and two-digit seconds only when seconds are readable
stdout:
2.34
